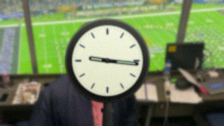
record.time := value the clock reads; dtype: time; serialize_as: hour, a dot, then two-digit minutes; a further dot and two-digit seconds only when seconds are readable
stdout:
9.16
